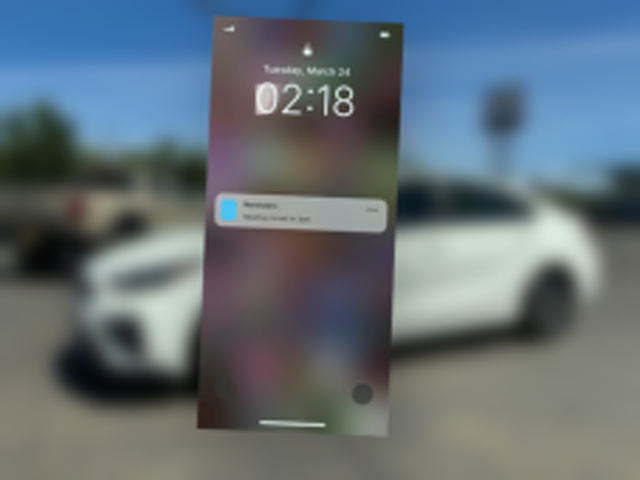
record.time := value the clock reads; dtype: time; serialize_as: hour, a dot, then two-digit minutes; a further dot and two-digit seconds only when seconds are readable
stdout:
2.18
